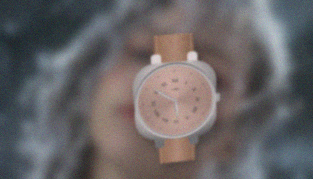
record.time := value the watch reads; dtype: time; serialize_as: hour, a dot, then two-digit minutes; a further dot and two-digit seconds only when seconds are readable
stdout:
5.51
